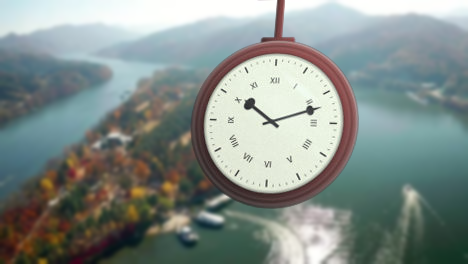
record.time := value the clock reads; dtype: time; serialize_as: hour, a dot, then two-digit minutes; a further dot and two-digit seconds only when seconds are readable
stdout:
10.12
